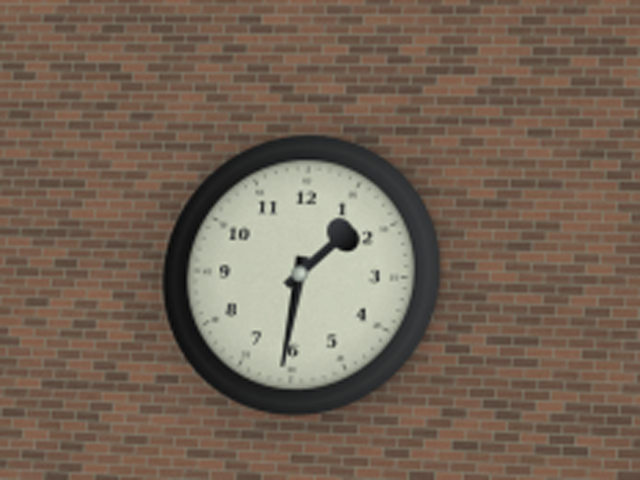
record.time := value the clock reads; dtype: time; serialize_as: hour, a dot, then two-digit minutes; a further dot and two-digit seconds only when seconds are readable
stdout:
1.31
